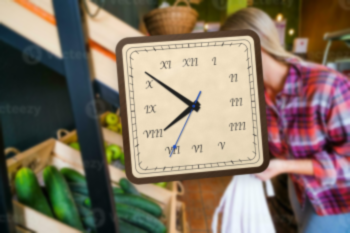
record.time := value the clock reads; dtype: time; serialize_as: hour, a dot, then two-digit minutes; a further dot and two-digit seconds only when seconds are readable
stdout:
7.51.35
